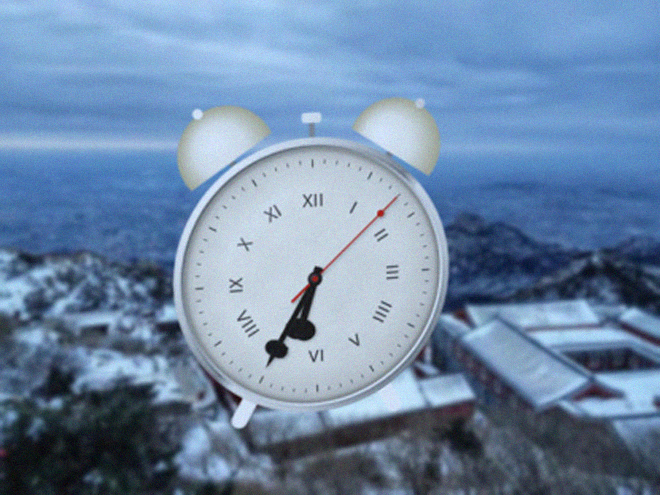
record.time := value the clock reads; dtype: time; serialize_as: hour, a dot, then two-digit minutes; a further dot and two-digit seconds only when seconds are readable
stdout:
6.35.08
